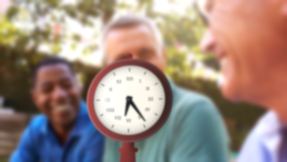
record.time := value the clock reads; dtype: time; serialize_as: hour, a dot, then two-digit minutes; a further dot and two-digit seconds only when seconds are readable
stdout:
6.24
